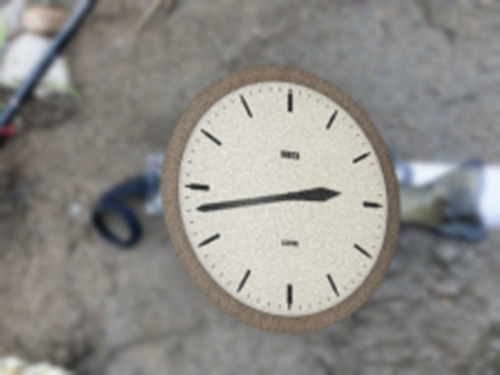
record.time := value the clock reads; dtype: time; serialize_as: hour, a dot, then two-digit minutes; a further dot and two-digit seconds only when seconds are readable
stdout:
2.43
